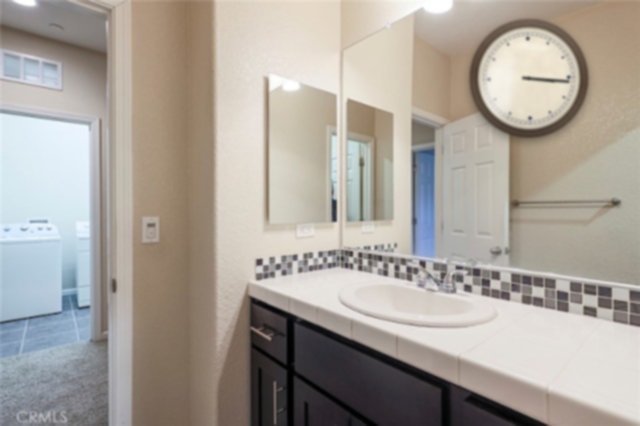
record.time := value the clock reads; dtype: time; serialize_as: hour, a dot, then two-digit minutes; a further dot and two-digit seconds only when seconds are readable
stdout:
3.16
